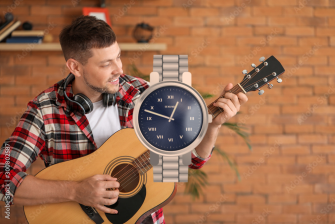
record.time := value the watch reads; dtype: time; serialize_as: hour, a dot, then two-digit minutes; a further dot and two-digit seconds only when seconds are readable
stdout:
12.48
